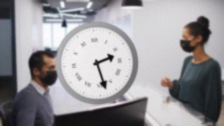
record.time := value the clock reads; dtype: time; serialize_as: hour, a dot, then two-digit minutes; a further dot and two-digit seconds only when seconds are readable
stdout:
2.28
